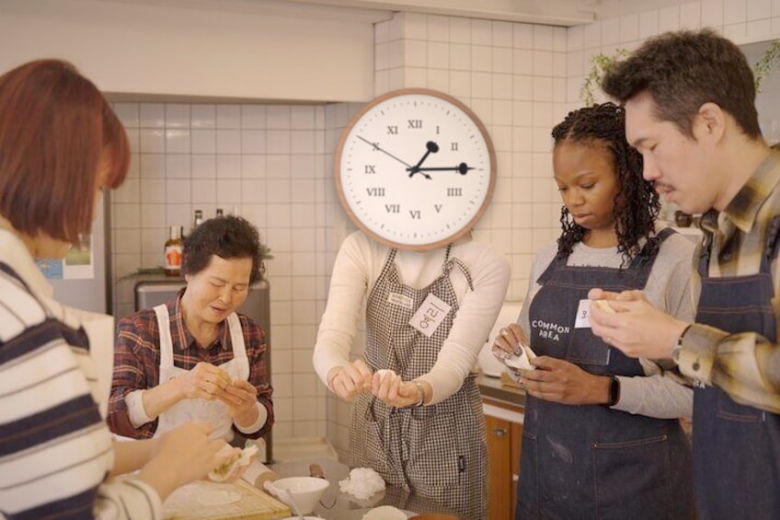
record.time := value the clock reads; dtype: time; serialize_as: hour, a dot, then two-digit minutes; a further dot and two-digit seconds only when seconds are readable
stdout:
1.14.50
